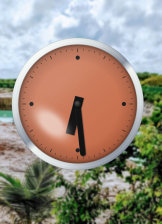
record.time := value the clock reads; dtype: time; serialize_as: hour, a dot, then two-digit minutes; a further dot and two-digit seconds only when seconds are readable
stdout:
6.29
